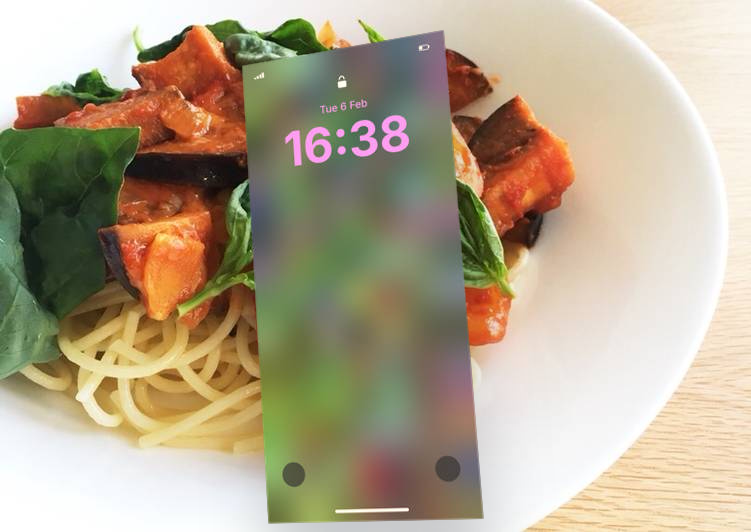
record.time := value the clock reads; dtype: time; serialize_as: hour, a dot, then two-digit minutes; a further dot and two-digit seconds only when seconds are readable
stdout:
16.38
